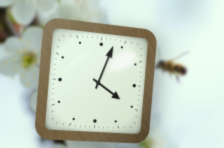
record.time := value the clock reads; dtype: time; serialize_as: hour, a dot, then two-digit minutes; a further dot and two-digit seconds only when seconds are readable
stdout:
4.03
